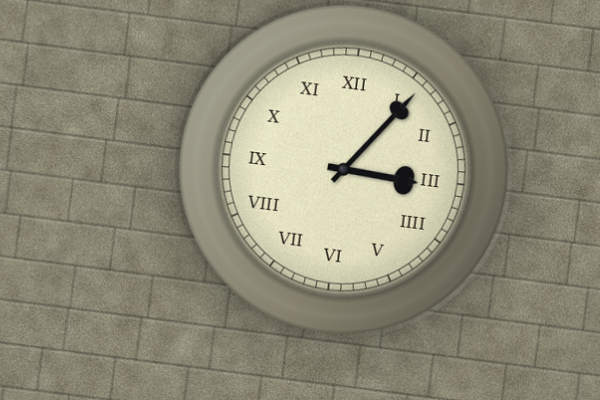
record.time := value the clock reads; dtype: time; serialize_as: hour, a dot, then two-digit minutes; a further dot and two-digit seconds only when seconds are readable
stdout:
3.06
